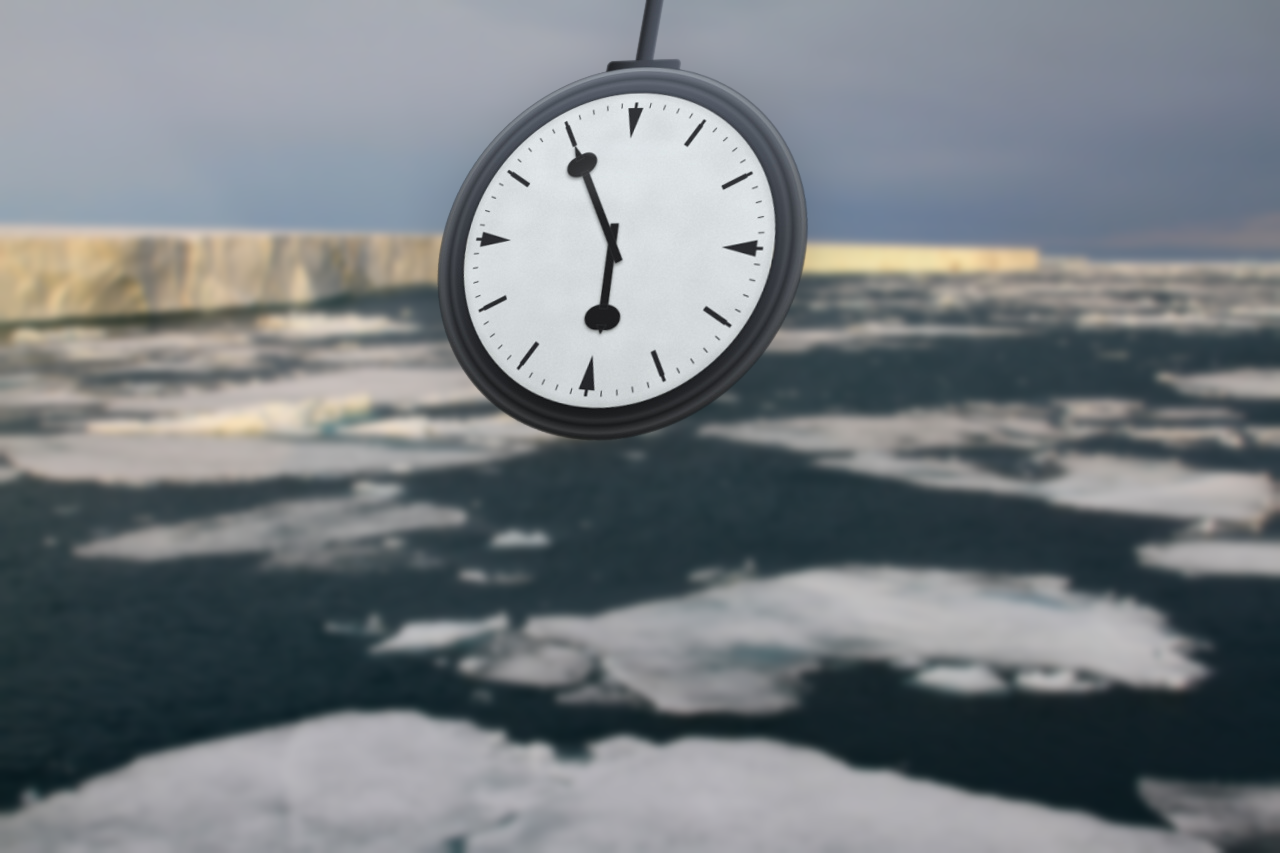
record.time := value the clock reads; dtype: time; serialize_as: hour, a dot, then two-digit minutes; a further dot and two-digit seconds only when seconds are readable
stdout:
5.55
